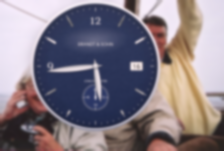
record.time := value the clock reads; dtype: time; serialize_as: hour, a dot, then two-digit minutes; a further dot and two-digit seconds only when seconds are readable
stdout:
5.44
